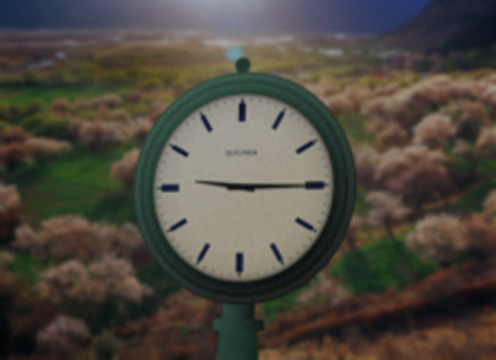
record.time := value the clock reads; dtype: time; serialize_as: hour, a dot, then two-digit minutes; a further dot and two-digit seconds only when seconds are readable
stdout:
9.15
